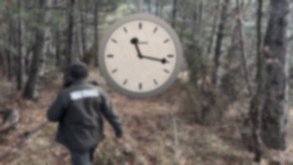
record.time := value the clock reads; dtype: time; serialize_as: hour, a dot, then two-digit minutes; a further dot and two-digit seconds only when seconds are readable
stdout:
11.17
